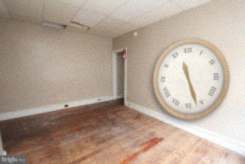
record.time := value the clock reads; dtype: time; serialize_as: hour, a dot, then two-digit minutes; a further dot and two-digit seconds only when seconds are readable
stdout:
11.27
